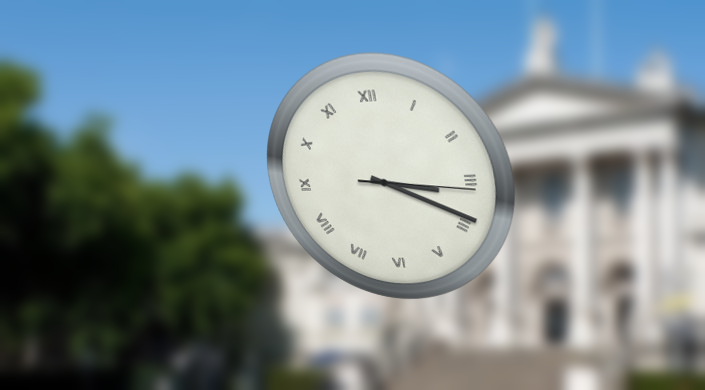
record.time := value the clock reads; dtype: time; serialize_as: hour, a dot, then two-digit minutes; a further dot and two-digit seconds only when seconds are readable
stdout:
3.19.16
